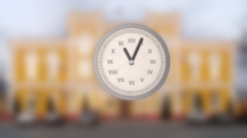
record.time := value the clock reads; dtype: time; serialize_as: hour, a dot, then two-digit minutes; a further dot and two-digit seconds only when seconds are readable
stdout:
11.04
